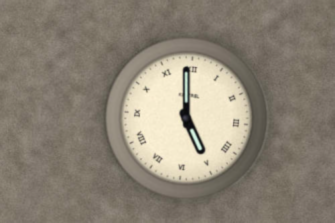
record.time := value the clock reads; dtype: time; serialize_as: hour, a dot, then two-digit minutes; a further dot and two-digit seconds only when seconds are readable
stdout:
4.59
